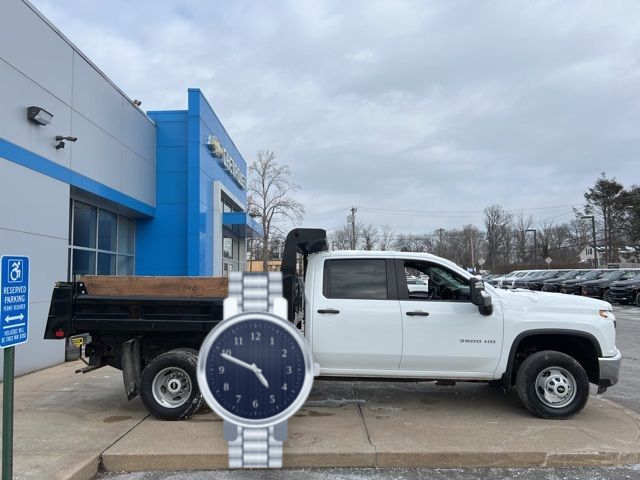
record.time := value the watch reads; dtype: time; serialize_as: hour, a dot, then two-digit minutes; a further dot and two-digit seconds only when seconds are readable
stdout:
4.49
